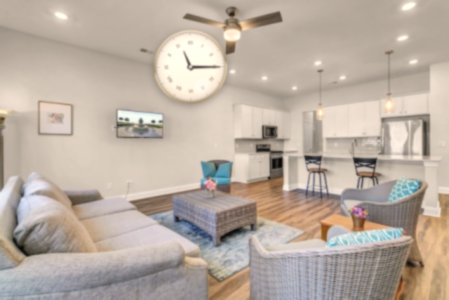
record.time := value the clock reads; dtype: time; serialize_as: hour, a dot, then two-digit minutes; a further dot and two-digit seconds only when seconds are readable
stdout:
11.15
